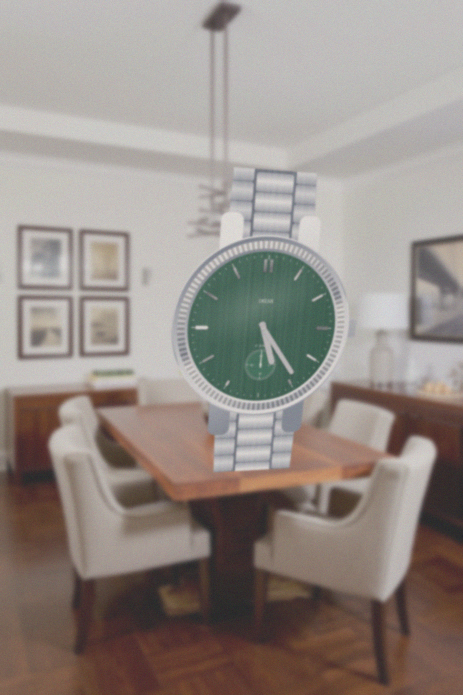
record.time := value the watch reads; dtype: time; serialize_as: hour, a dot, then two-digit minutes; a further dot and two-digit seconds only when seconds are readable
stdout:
5.24
